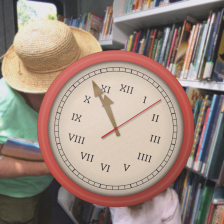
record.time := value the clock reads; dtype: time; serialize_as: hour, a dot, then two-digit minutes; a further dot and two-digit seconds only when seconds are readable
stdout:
10.53.07
